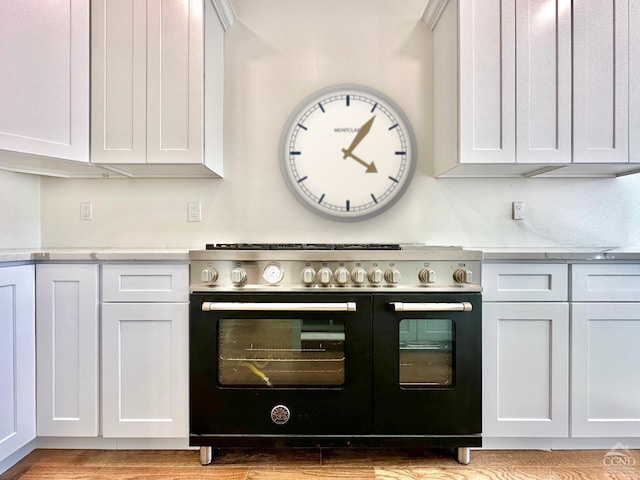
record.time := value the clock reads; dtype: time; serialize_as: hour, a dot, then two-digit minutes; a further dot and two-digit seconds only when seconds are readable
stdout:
4.06
